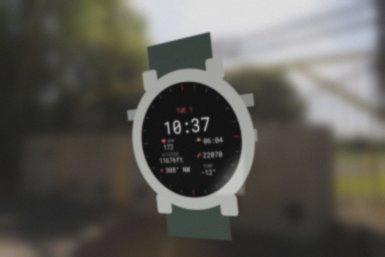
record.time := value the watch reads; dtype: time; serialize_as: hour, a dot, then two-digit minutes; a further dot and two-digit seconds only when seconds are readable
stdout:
10.37
